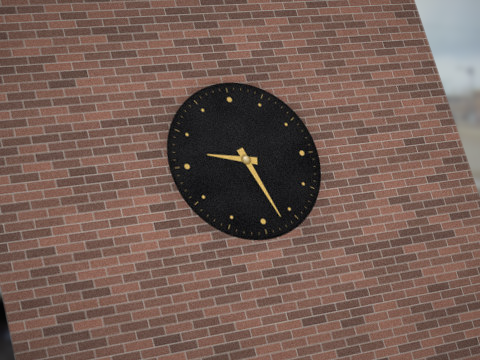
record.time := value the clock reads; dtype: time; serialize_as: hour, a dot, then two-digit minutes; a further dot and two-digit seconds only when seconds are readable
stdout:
9.27
